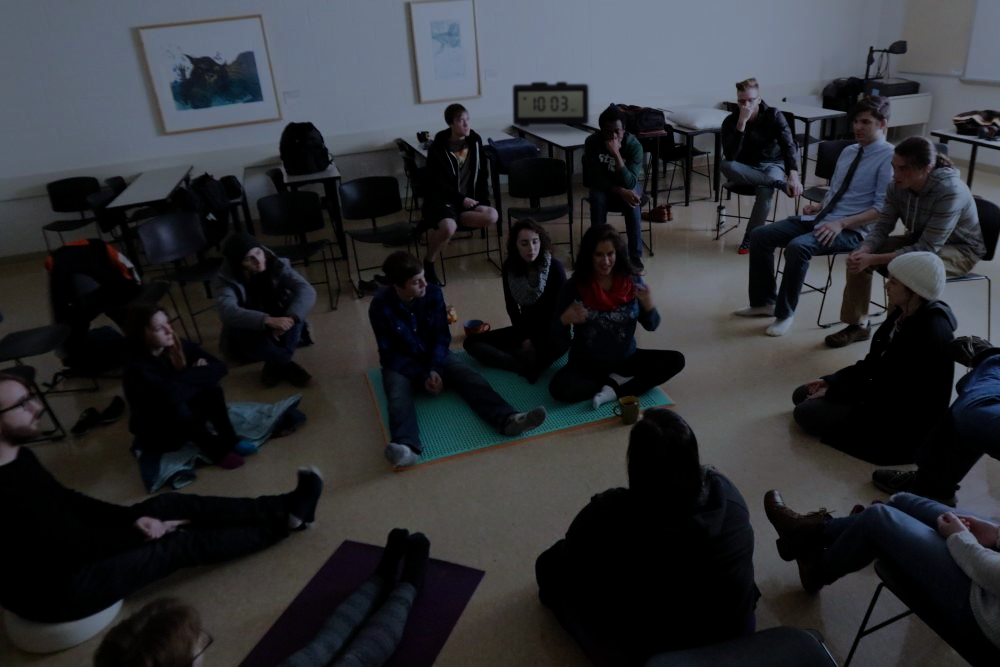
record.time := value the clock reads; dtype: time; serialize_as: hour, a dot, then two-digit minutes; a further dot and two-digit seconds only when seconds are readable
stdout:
10.03
